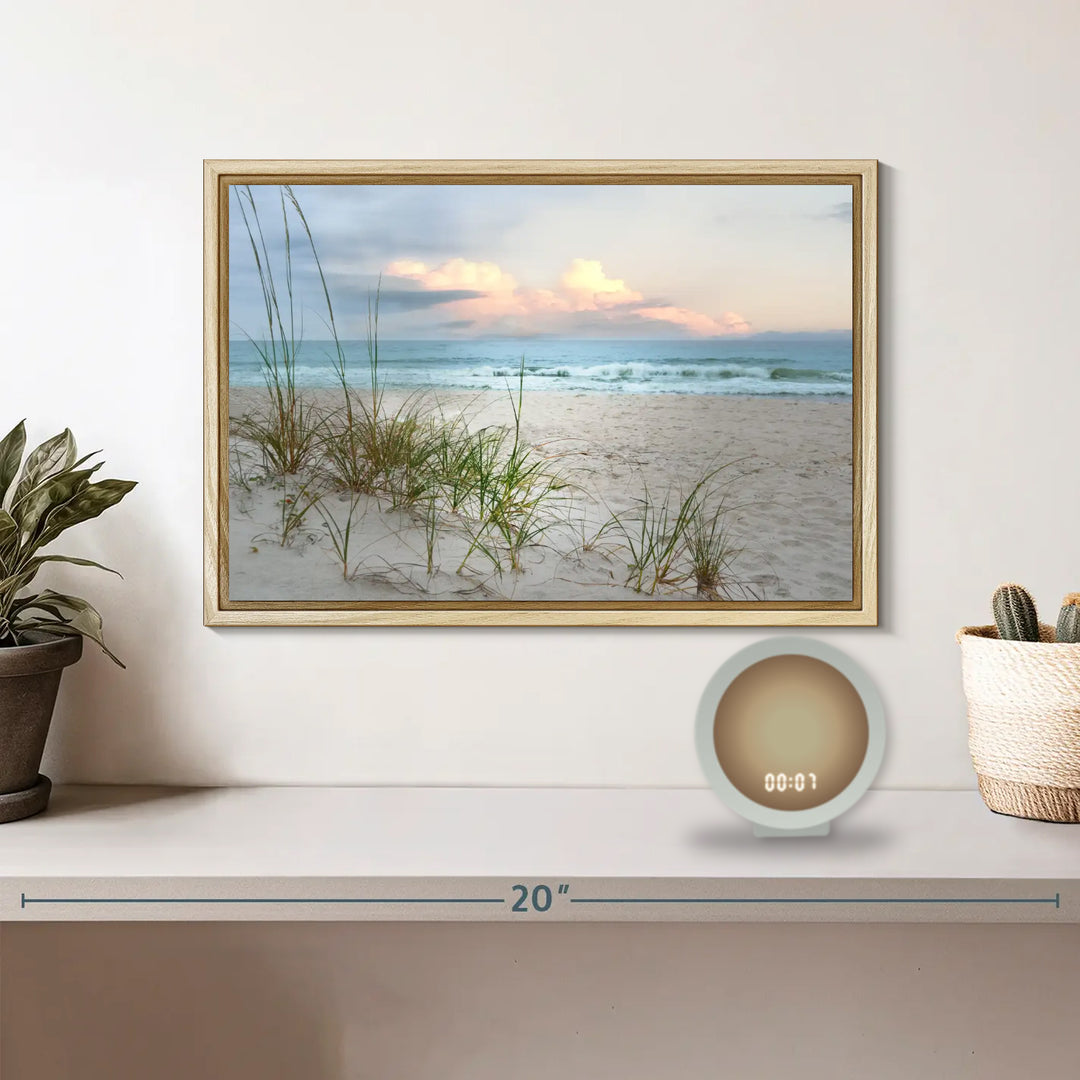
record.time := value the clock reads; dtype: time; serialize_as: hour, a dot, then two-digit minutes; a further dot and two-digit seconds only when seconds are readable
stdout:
0.07
